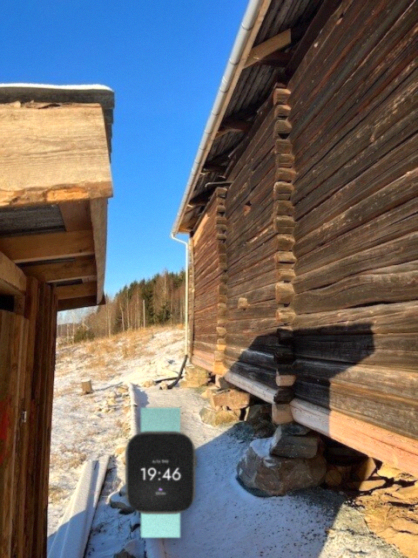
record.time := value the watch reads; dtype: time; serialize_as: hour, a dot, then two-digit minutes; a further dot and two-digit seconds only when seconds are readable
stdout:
19.46
